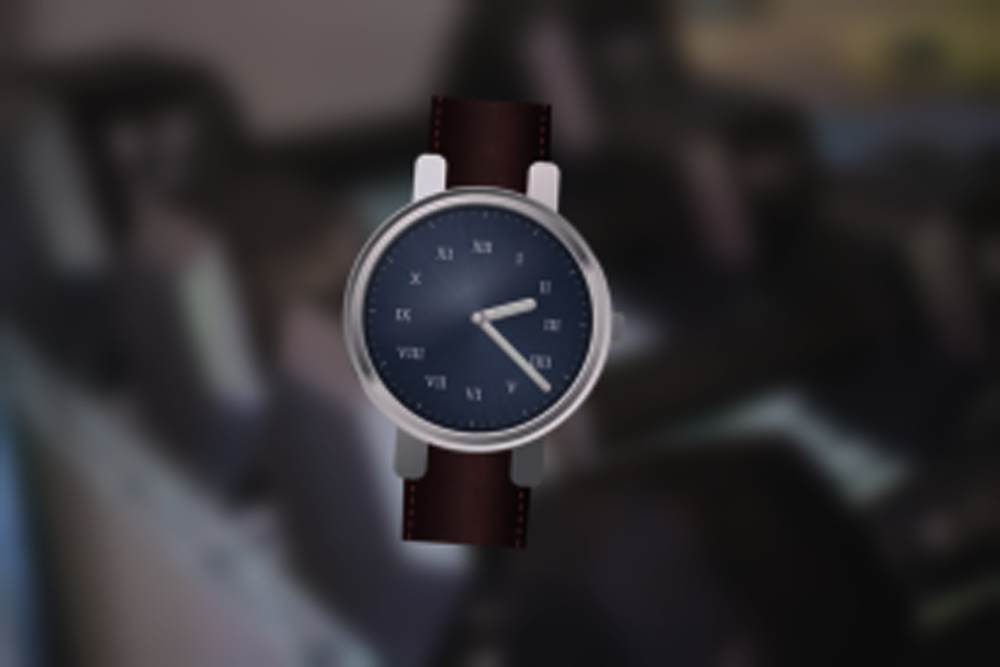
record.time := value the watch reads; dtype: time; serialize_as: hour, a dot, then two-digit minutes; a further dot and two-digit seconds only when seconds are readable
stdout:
2.22
